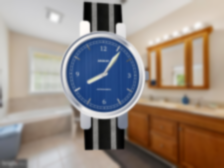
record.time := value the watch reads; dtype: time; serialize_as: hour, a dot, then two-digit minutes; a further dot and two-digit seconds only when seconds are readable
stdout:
8.06
